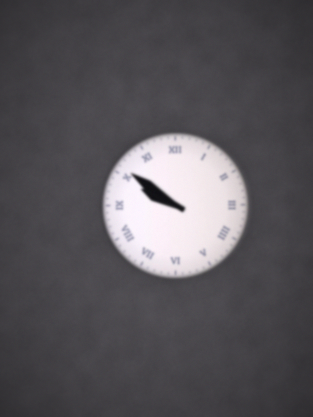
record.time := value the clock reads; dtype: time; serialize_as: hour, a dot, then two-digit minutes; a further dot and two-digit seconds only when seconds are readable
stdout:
9.51
